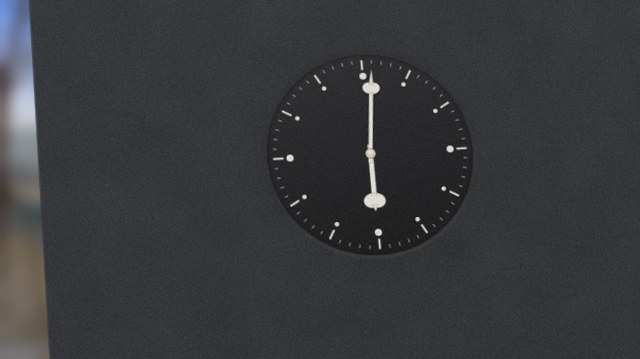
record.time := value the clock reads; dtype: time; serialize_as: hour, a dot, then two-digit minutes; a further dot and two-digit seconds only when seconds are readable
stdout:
6.01
